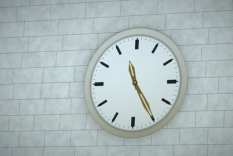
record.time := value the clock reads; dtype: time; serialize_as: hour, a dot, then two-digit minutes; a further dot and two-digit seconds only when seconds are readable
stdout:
11.25
